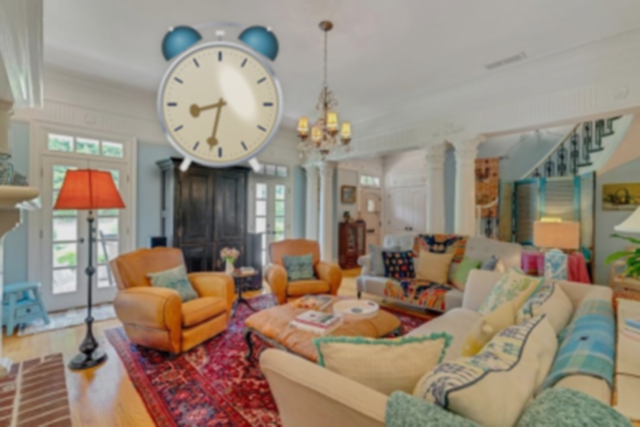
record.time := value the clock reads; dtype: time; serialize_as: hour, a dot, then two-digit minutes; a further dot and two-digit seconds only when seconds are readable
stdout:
8.32
